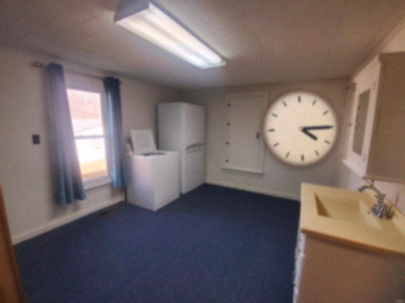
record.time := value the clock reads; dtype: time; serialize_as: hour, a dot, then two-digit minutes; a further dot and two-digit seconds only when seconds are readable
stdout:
4.15
